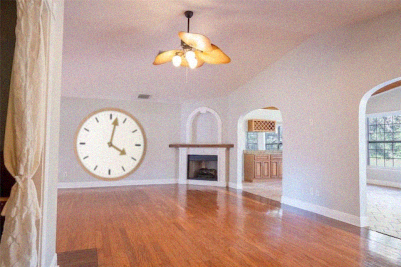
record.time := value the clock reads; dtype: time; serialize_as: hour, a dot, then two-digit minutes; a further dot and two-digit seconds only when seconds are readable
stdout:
4.02
